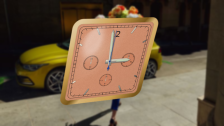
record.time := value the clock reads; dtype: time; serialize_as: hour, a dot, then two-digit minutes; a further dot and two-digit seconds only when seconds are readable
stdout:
2.59
